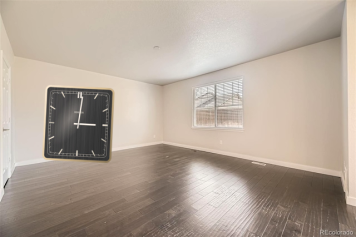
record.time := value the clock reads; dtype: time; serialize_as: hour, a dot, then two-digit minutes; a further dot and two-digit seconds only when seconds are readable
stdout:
3.01
